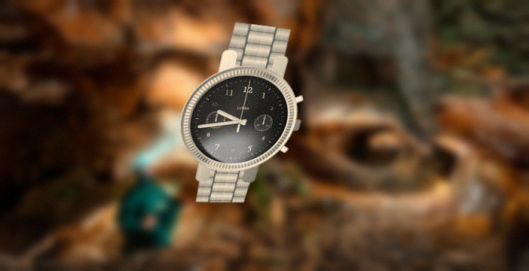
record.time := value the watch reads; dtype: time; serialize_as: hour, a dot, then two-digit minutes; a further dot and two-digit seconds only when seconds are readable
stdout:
9.43
